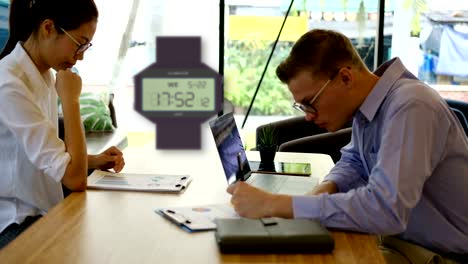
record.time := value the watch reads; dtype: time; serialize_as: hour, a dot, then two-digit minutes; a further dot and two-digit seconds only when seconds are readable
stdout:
17.52
